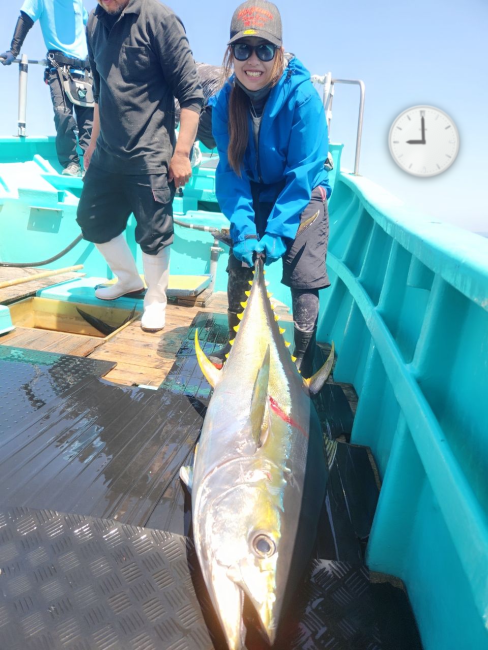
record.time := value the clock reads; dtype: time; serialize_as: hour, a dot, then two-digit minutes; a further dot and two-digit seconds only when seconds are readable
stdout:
9.00
